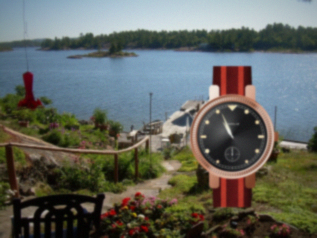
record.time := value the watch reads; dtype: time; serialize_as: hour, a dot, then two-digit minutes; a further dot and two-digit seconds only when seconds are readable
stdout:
10.56
